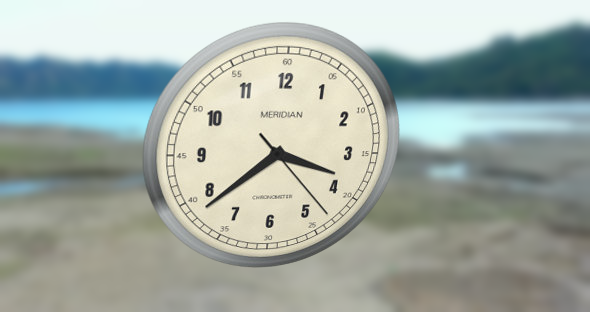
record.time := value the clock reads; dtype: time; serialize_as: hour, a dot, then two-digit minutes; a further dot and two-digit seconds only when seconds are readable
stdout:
3.38.23
